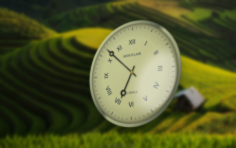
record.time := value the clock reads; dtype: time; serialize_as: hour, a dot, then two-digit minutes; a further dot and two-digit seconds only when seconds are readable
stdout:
6.52
